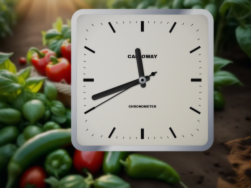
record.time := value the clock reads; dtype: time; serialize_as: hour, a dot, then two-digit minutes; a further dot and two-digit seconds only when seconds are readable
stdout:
11.41.40
